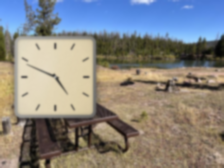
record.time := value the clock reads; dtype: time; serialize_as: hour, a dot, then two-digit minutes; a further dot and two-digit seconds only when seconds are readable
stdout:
4.49
